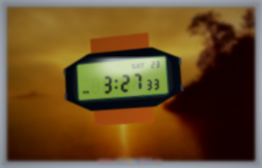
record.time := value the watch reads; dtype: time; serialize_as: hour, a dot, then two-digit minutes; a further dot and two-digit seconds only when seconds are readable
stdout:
3.27.33
